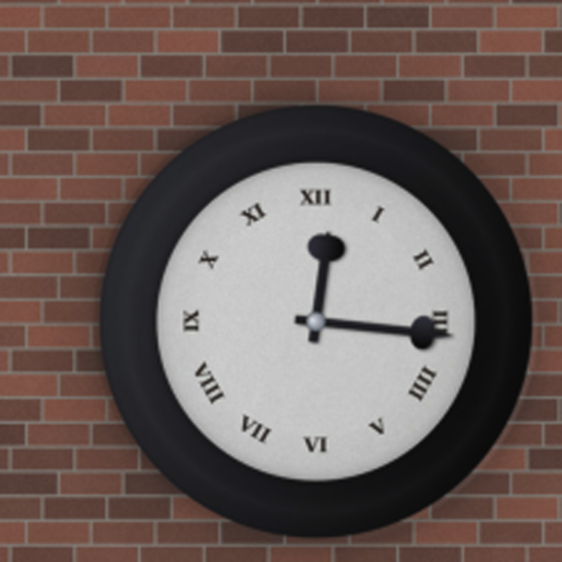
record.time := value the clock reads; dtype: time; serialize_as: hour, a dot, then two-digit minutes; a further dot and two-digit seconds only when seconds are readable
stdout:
12.16
